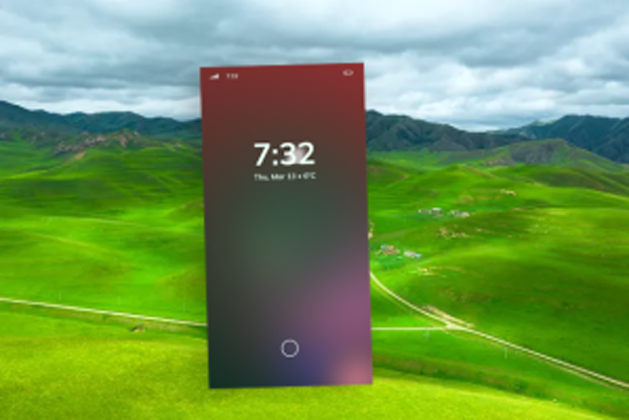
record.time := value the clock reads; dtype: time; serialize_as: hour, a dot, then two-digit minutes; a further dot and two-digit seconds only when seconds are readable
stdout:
7.32
